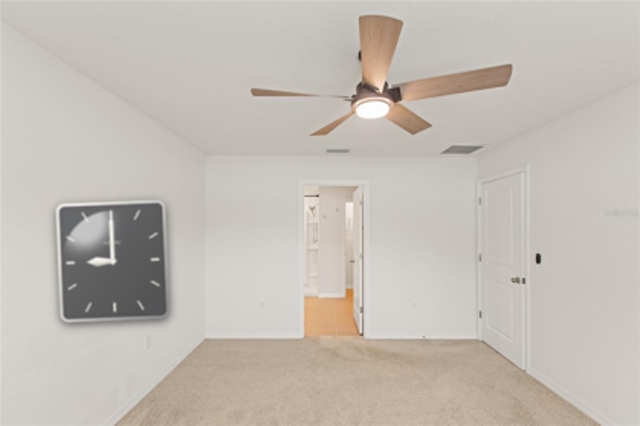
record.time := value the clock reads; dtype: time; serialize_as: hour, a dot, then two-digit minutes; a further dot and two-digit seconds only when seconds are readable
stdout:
9.00
